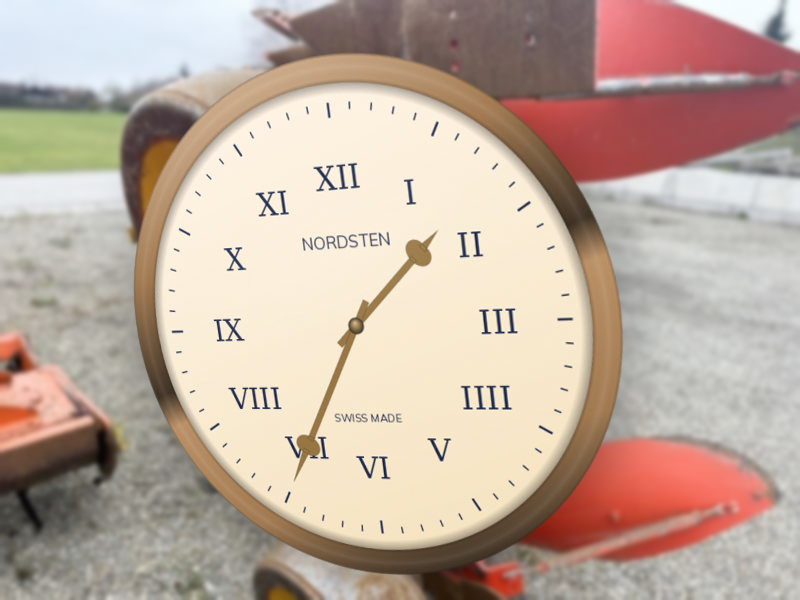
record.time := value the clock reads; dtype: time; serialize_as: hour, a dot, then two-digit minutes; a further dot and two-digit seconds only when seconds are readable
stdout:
1.35
